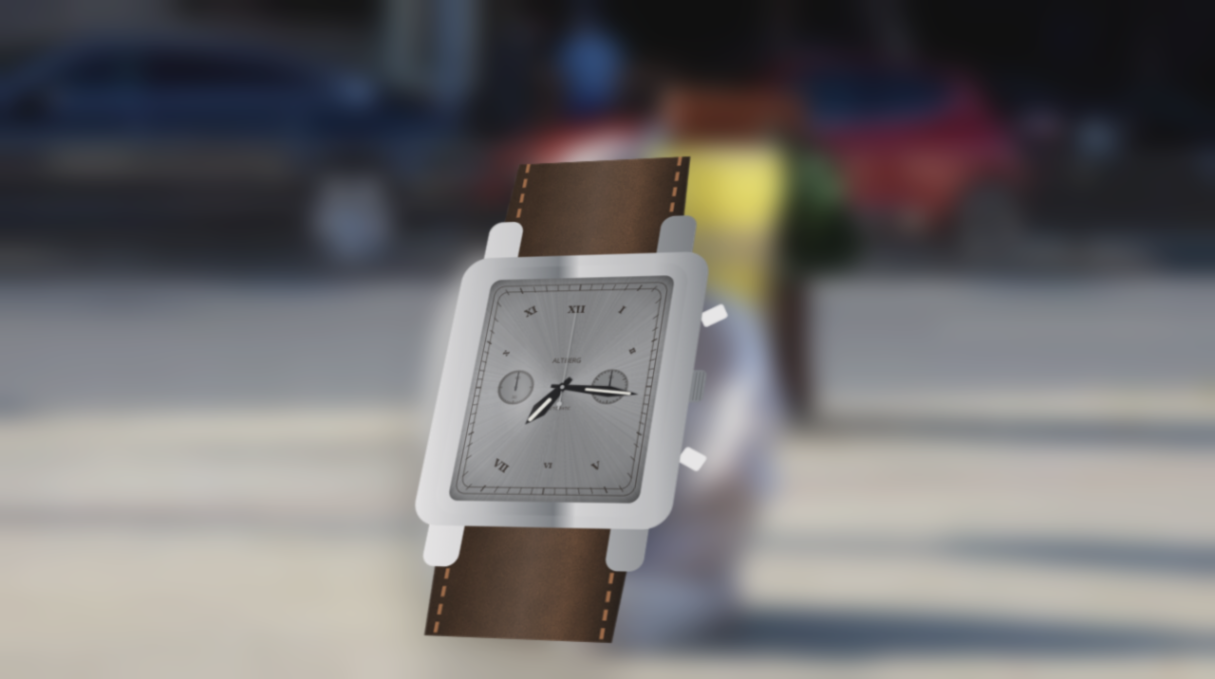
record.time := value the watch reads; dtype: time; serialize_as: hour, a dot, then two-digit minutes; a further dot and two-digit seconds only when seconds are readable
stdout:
7.16
